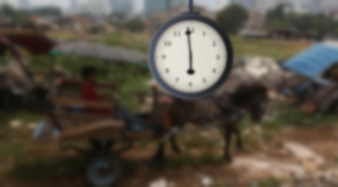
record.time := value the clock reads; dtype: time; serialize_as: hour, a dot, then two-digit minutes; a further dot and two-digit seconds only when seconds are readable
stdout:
5.59
